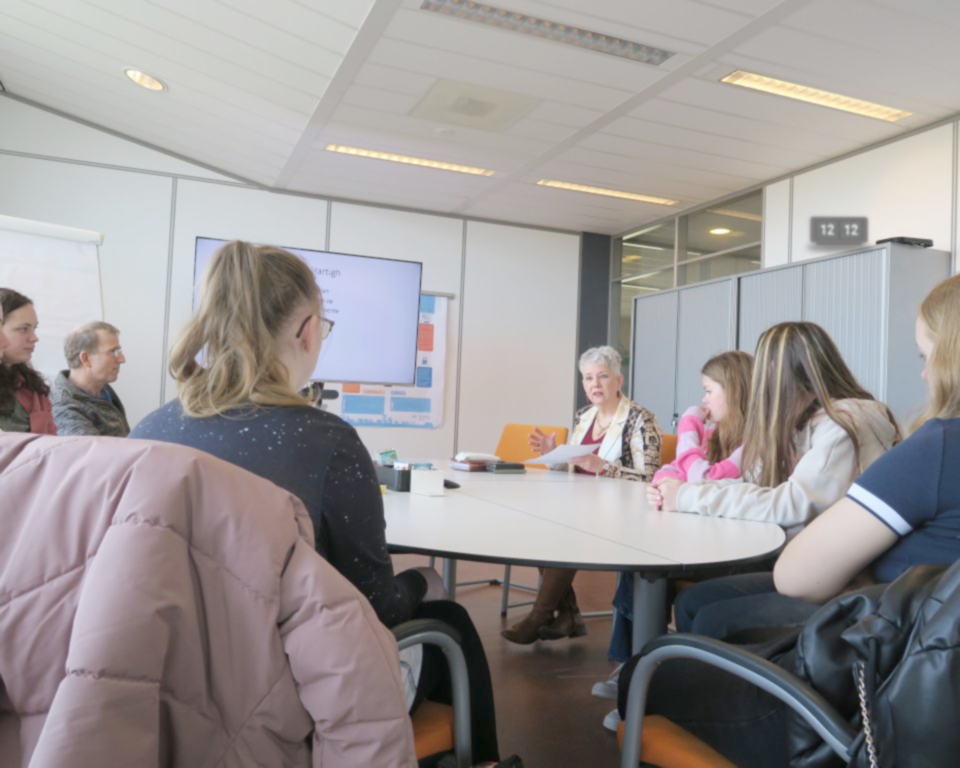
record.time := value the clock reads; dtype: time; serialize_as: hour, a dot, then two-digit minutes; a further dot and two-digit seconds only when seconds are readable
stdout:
12.12
